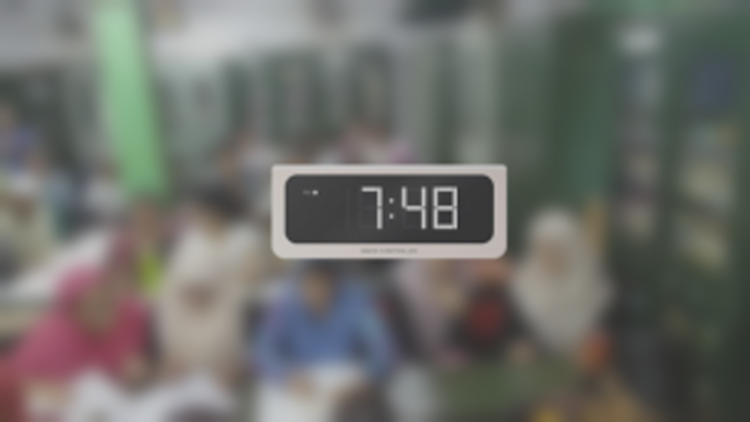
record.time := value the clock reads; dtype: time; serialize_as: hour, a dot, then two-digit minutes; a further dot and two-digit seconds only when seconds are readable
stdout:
7.48
